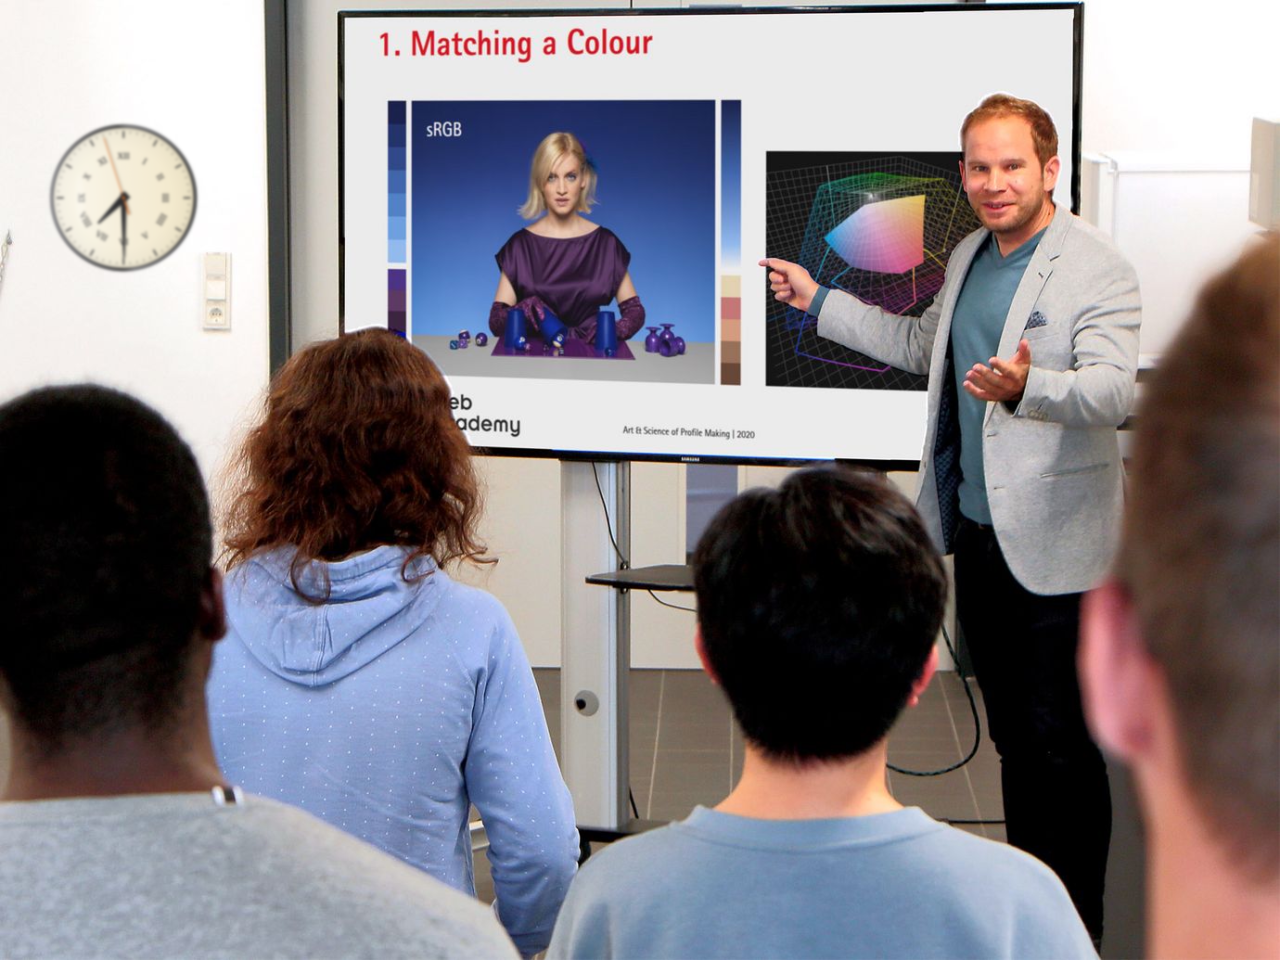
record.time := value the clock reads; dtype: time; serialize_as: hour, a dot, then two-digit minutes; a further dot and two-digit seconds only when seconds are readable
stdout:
7.29.57
